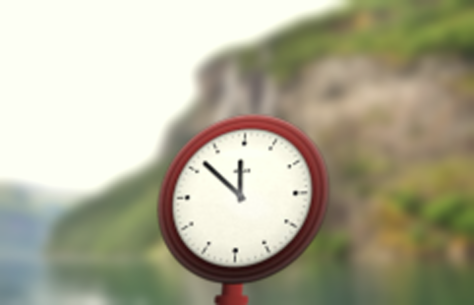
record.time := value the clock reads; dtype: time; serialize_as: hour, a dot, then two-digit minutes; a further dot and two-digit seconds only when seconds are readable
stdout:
11.52
